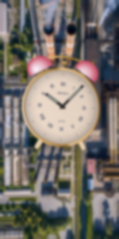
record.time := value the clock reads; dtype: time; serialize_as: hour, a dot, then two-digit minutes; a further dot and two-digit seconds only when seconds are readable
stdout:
10.07
